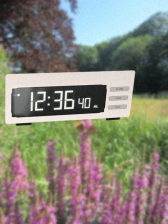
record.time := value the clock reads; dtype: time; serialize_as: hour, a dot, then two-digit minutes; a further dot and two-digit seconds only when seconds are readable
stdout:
12.36.40
